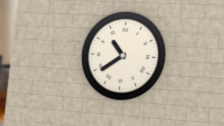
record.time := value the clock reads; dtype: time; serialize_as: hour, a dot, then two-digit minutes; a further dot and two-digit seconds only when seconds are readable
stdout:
10.39
